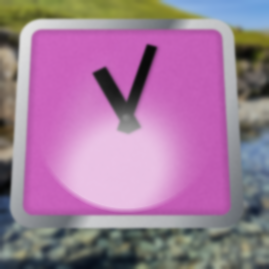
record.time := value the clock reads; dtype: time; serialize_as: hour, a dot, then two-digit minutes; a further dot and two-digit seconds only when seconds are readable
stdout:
11.03
